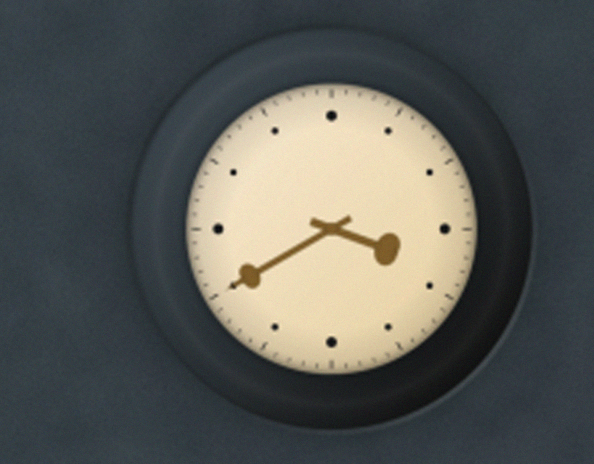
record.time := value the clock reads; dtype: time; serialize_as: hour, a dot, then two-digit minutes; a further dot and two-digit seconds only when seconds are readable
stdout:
3.40
